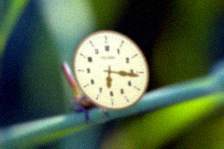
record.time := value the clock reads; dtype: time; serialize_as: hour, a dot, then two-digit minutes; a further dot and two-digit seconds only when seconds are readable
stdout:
6.16
